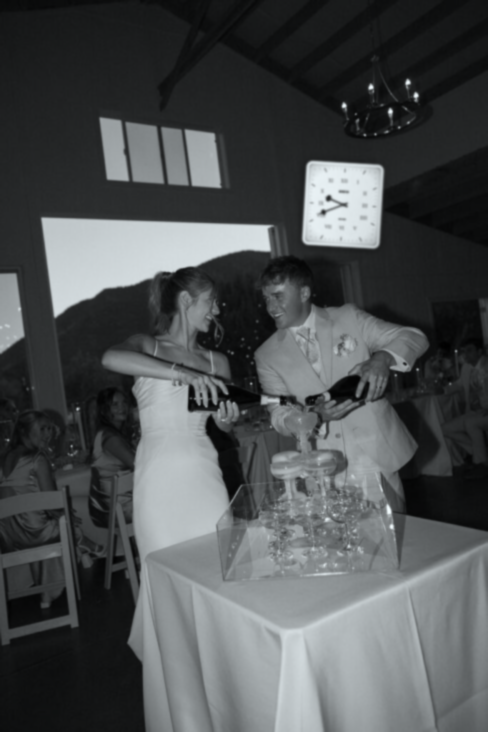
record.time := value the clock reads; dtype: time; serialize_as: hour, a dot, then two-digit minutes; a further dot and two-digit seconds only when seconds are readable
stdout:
9.41
